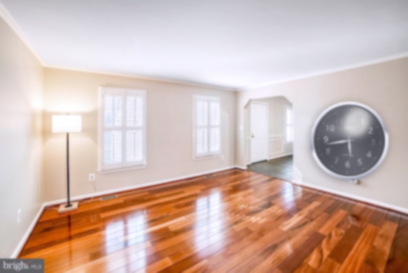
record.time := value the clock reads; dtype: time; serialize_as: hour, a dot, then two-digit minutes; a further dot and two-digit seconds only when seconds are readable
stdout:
5.43
